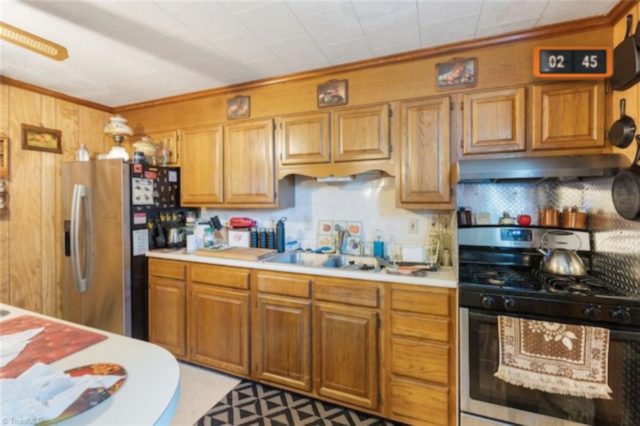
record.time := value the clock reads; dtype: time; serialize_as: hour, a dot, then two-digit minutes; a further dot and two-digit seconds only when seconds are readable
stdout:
2.45
